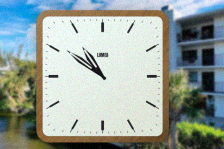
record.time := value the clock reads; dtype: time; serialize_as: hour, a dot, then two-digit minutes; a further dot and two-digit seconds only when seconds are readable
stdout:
10.51
